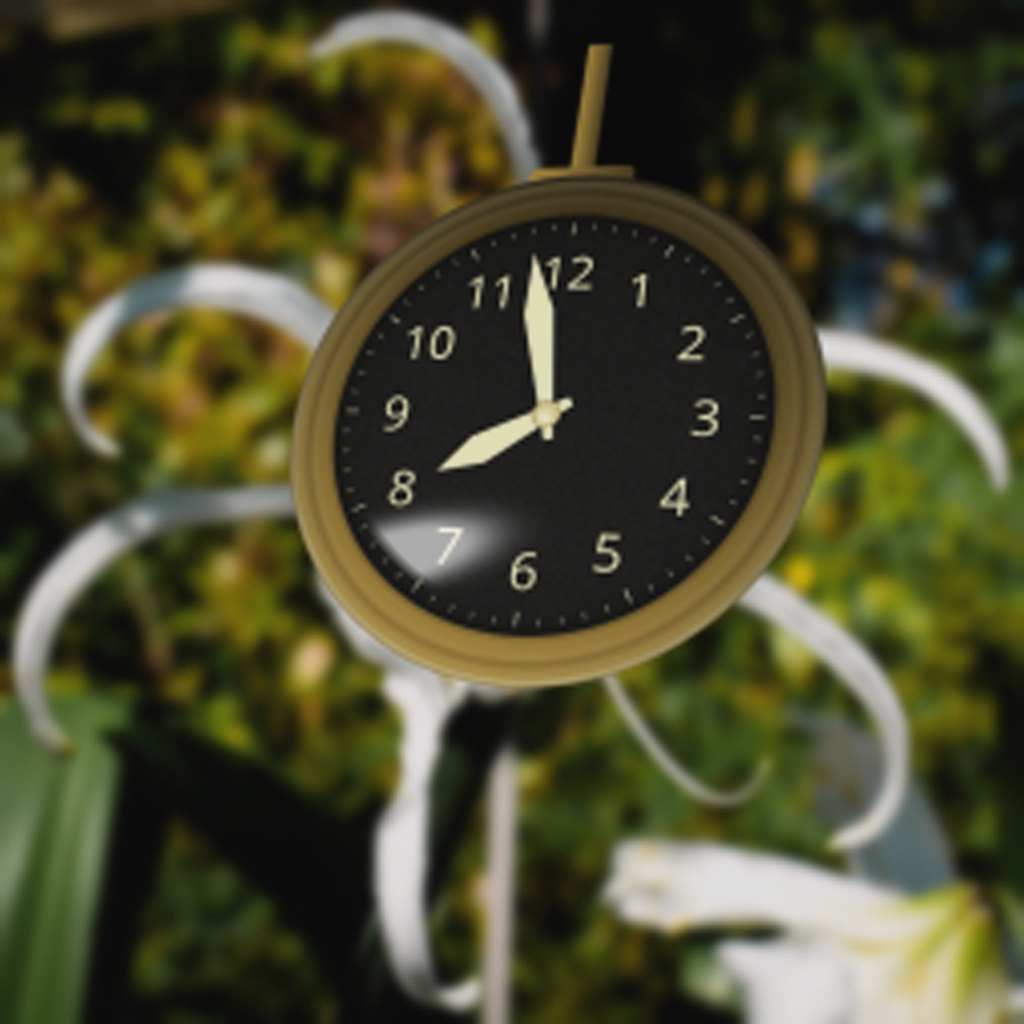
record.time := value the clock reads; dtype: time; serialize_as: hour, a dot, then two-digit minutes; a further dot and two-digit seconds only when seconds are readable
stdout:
7.58
